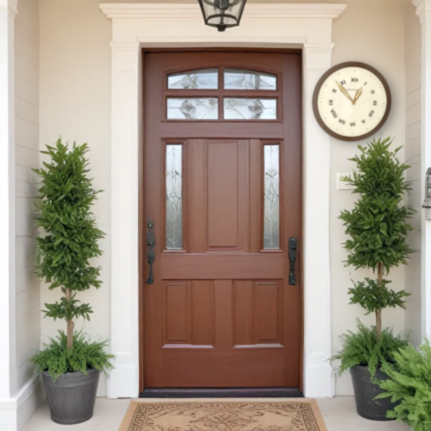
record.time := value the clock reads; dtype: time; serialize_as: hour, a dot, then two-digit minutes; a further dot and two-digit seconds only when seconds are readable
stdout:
12.53
